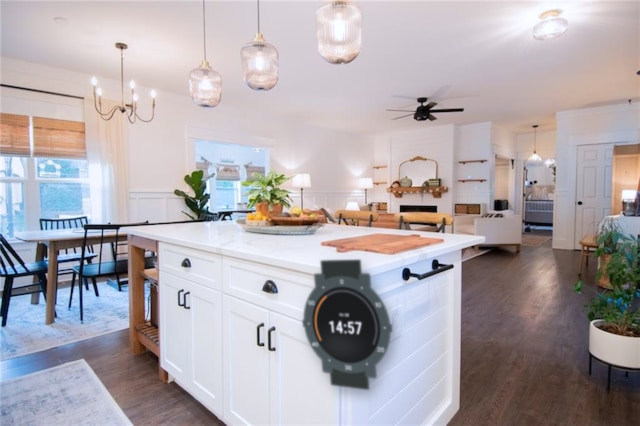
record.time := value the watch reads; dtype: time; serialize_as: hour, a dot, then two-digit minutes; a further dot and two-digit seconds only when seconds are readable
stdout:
14.57
